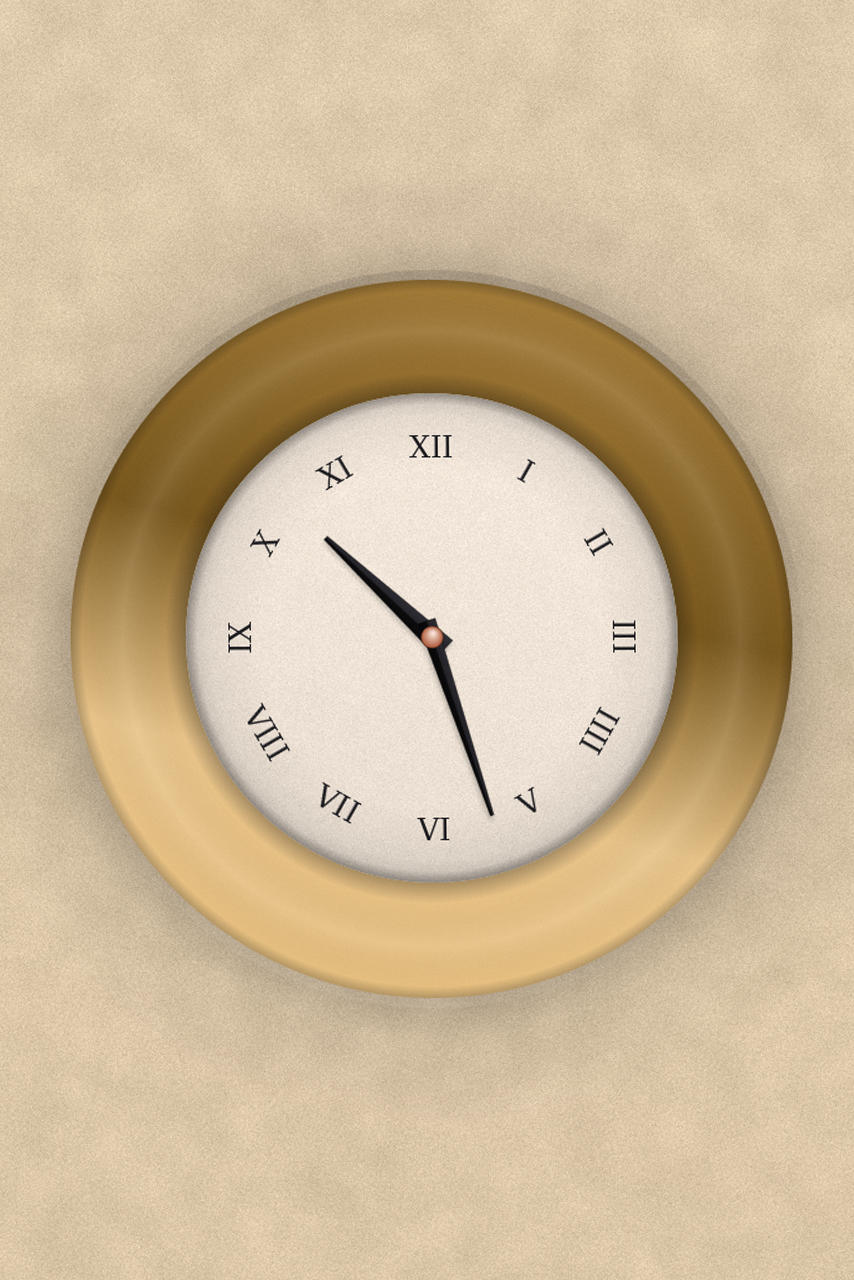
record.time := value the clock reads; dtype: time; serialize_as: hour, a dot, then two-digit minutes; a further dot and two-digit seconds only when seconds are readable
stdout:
10.27
